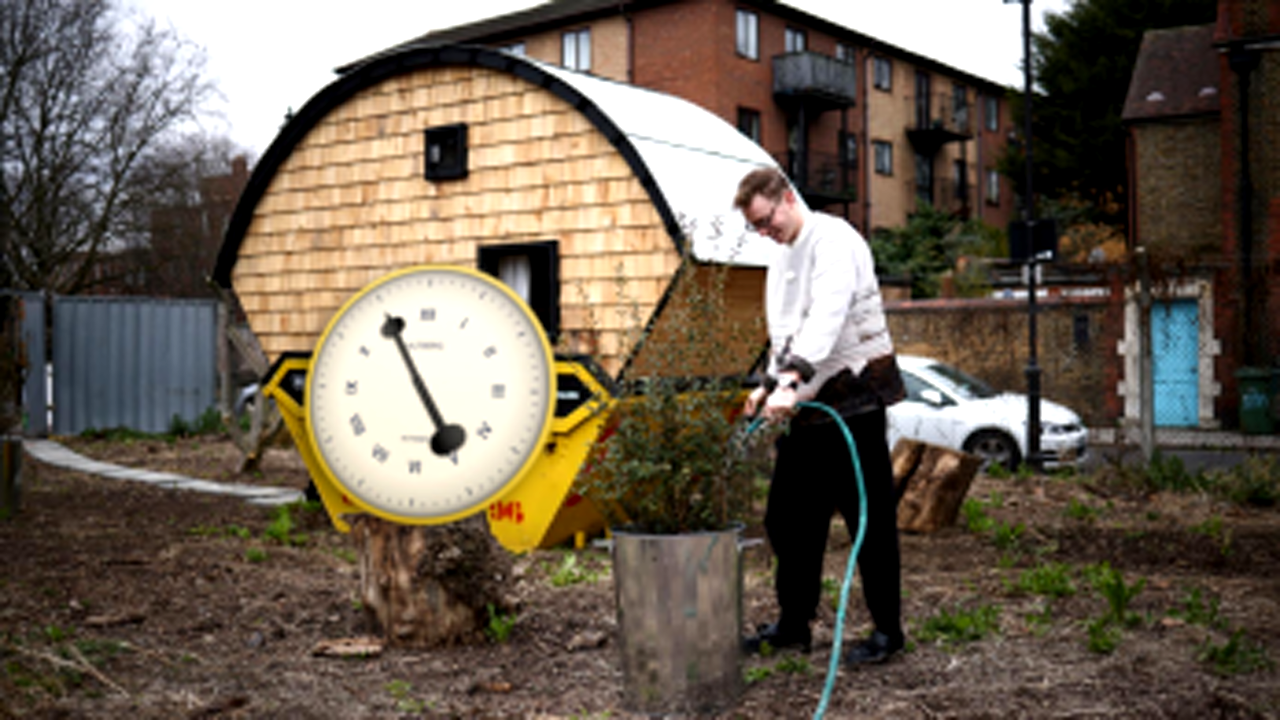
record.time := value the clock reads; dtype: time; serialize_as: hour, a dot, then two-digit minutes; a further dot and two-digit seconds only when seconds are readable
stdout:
4.55
